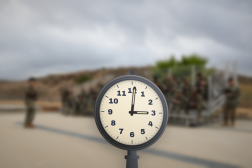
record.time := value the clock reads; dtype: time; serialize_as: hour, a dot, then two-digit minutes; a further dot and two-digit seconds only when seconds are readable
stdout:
3.01
